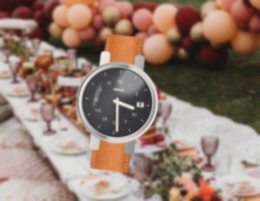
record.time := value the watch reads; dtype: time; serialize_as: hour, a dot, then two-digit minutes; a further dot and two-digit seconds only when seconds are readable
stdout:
3.29
